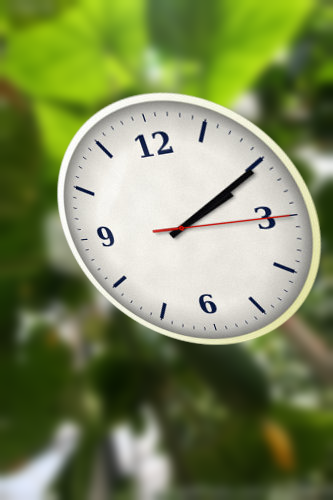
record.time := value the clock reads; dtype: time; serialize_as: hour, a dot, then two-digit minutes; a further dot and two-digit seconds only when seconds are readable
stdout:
2.10.15
